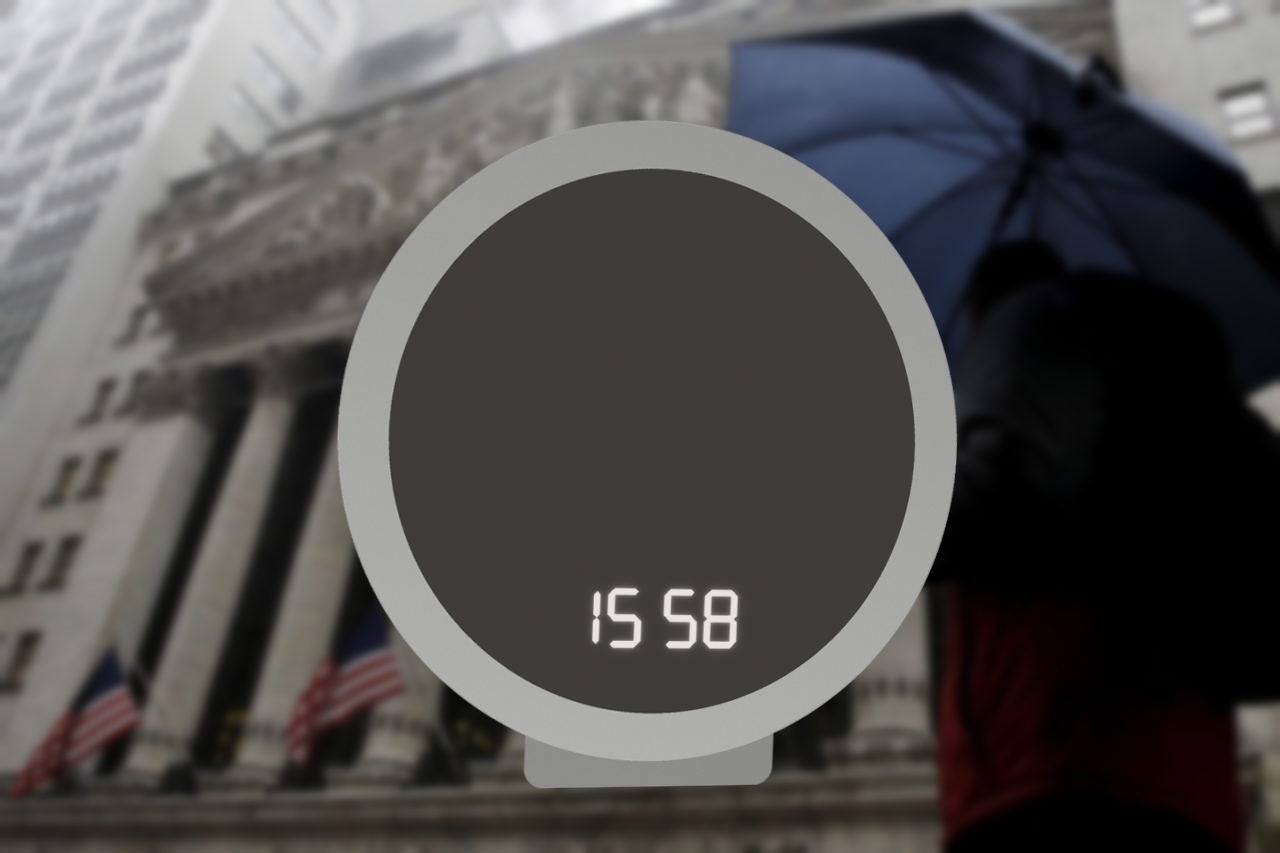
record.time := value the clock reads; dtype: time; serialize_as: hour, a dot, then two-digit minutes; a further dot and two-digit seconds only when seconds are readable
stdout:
15.58
